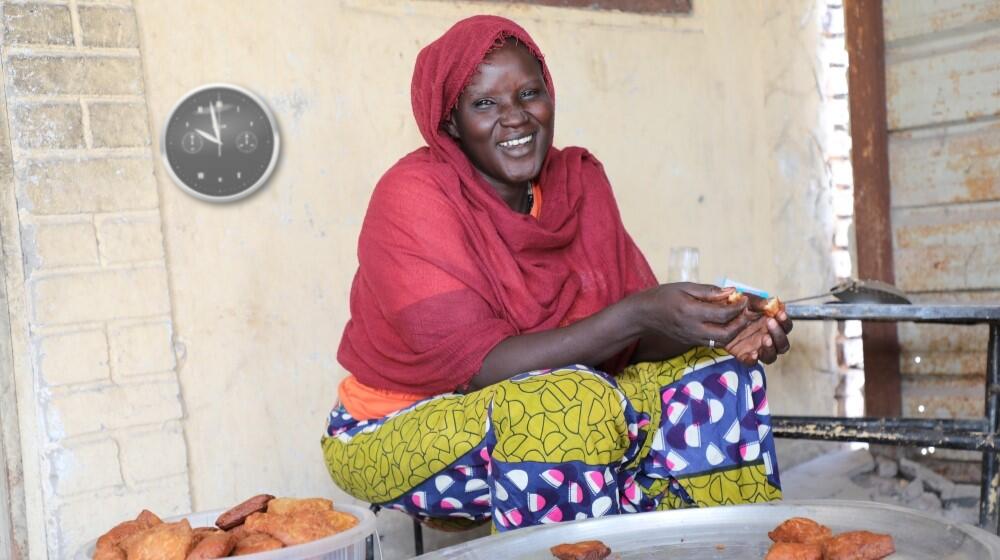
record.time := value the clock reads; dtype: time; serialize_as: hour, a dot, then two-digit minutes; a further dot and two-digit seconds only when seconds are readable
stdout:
9.58
